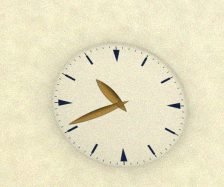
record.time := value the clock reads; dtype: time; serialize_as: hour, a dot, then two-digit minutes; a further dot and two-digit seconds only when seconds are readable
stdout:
10.41
